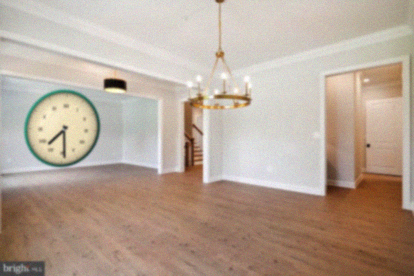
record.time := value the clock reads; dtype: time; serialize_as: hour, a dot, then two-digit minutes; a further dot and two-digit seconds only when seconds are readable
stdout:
7.29
